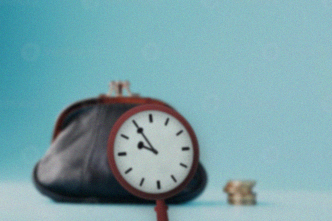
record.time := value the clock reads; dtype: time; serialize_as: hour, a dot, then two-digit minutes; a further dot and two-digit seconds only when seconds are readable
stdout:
9.55
